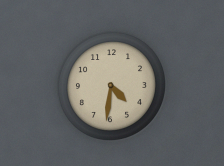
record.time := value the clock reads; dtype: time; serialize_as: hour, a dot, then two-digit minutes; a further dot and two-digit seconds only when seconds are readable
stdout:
4.31
